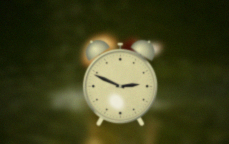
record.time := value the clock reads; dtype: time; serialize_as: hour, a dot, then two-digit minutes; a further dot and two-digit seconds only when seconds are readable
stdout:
2.49
